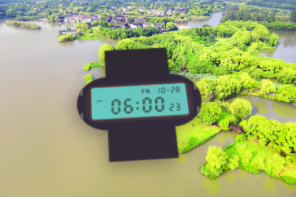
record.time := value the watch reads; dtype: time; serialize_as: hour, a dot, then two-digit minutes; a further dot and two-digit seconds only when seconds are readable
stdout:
6.00
